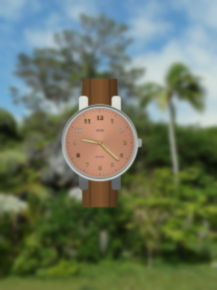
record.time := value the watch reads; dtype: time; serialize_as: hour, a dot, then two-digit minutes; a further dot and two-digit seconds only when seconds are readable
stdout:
9.22
